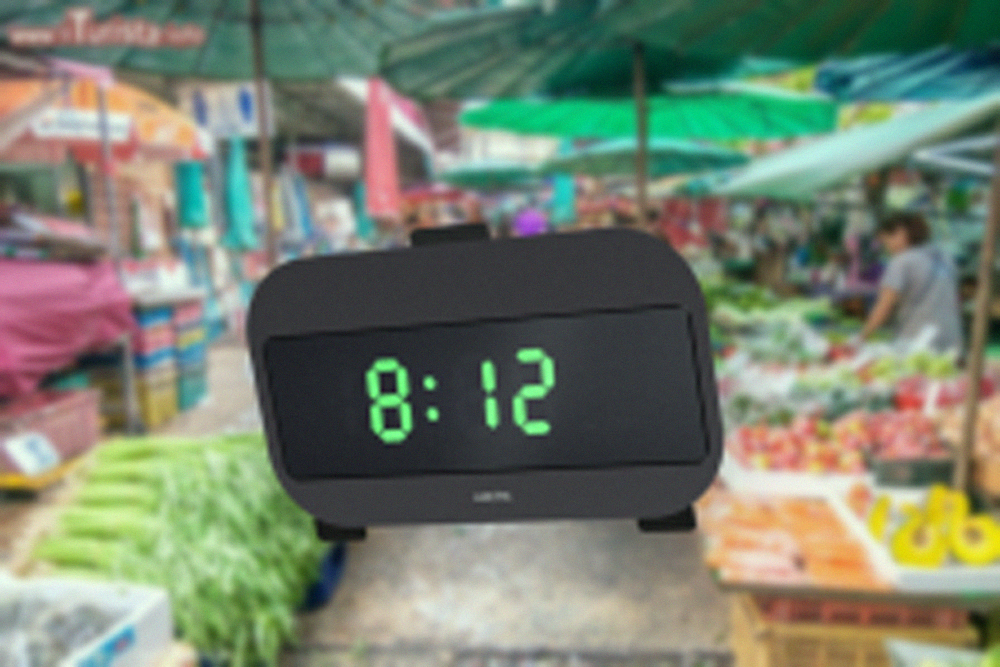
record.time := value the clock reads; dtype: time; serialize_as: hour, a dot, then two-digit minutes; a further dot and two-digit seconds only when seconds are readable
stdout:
8.12
